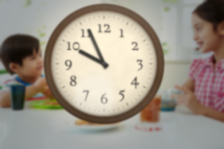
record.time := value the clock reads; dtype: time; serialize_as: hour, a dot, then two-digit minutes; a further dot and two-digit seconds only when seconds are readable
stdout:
9.56
